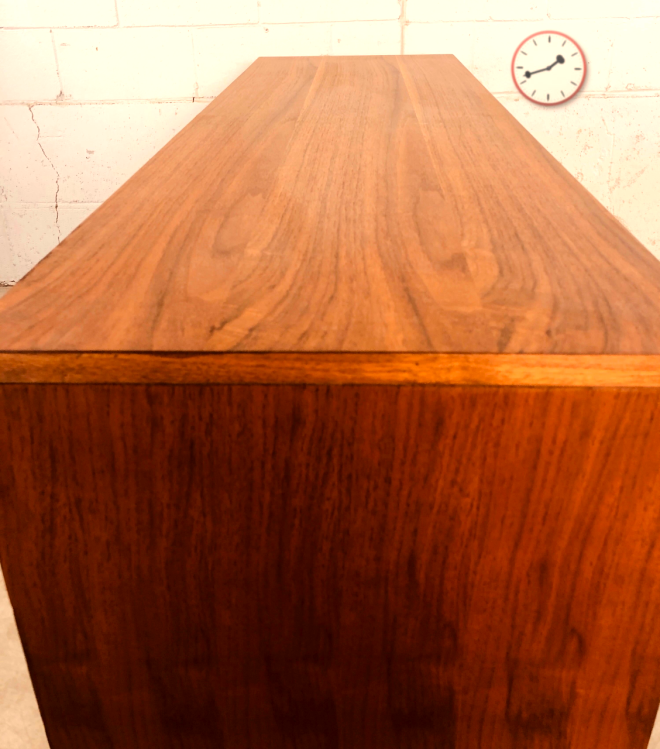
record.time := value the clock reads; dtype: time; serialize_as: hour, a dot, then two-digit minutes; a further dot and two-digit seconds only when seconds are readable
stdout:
1.42
